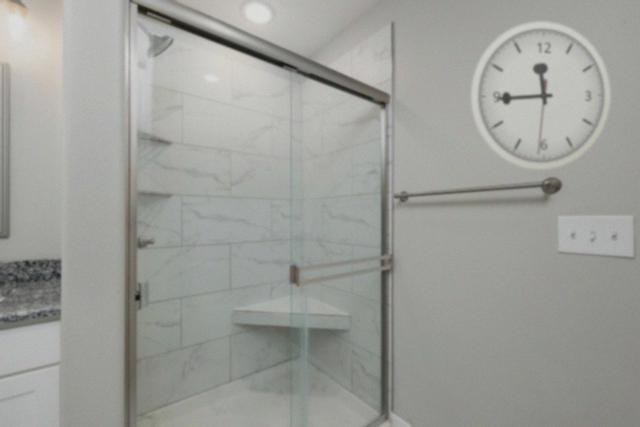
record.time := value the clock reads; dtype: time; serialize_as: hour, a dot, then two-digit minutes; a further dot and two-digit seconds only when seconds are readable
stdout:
11.44.31
